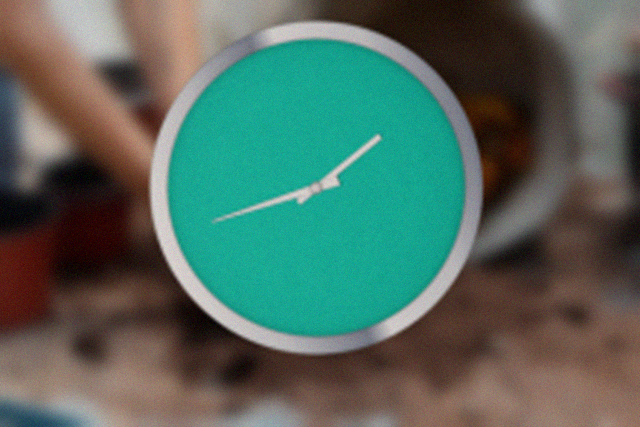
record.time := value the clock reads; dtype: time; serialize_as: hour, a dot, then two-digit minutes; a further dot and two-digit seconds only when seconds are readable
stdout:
1.42
